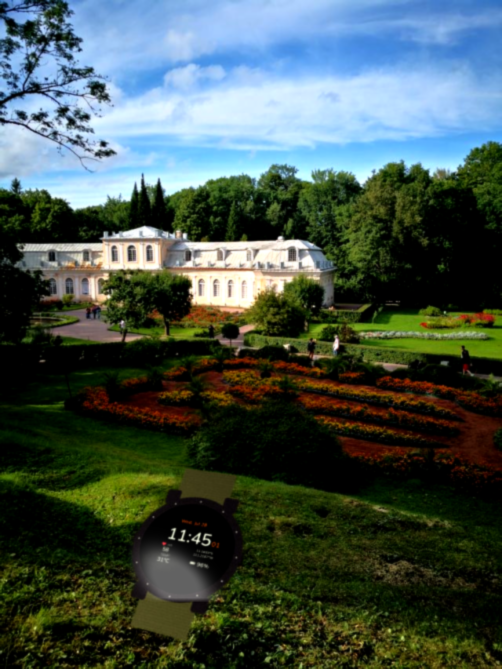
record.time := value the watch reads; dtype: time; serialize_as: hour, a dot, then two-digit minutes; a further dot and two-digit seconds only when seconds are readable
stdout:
11.45
